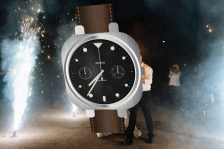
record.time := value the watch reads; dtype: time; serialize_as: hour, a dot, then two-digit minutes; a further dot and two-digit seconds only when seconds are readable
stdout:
7.36
